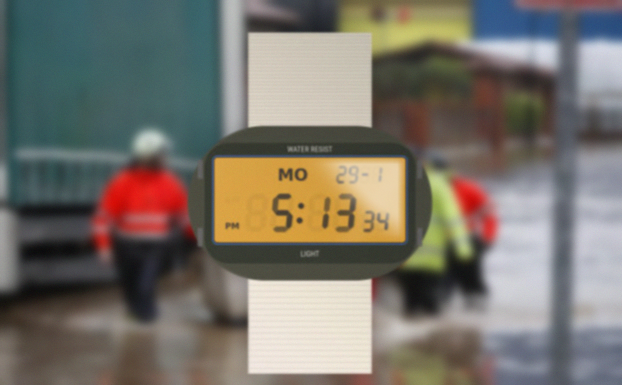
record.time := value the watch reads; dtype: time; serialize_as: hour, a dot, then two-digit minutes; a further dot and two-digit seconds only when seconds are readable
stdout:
5.13.34
